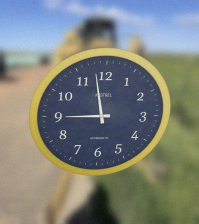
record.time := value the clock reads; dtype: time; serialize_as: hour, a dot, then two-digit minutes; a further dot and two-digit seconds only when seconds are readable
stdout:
8.58
